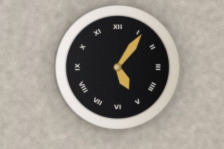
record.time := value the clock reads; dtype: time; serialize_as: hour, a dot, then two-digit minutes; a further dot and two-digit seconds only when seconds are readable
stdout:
5.06
